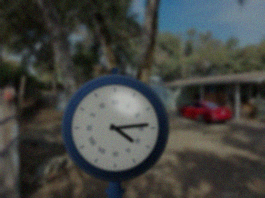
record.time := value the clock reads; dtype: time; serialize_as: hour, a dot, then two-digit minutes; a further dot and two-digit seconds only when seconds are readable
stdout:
4.14
